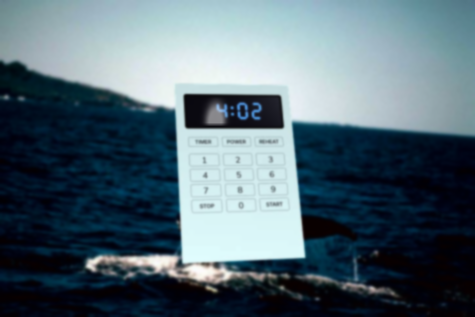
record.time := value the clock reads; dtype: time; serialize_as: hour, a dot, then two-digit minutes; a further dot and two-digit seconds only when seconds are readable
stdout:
4.02
